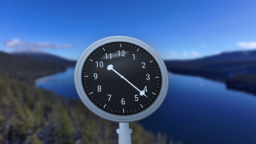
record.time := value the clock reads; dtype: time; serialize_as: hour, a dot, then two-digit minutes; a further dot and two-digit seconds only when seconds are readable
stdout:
10.22
